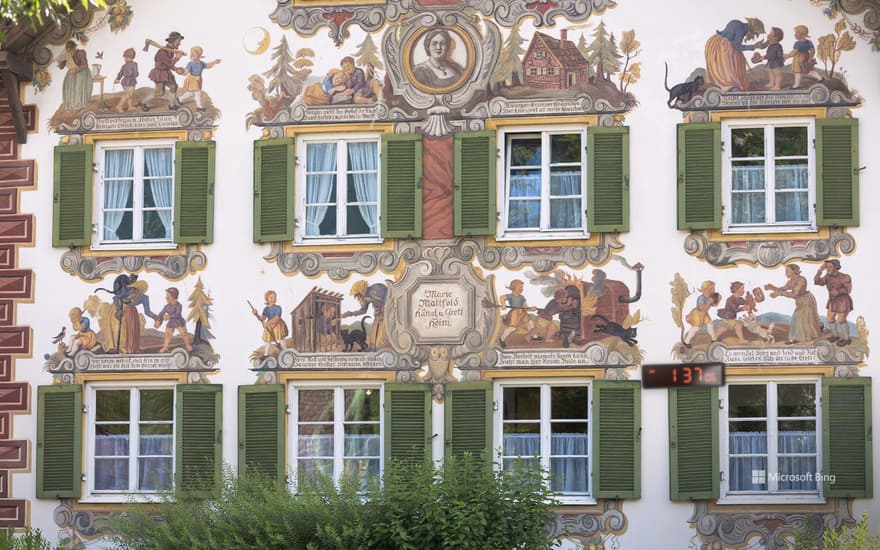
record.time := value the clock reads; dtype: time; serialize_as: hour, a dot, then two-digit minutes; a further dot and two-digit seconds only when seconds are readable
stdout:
1.37
